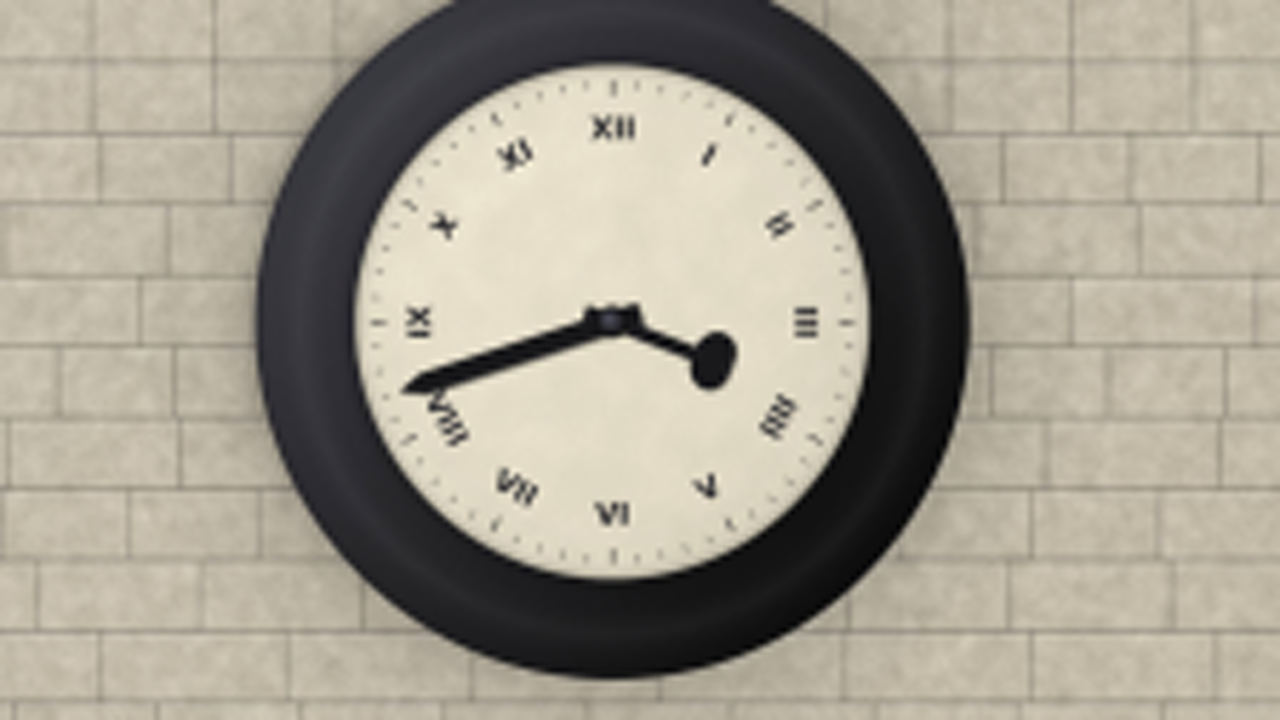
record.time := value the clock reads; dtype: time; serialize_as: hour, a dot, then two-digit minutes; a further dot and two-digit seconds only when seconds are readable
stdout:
3.42
